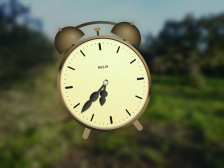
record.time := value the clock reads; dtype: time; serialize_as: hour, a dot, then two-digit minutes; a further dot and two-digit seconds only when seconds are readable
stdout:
6.38
